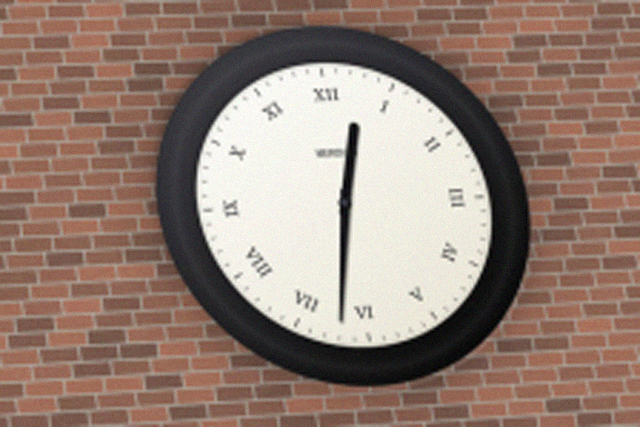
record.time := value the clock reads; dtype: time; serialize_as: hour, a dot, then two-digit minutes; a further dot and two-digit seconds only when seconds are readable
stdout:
12.32
